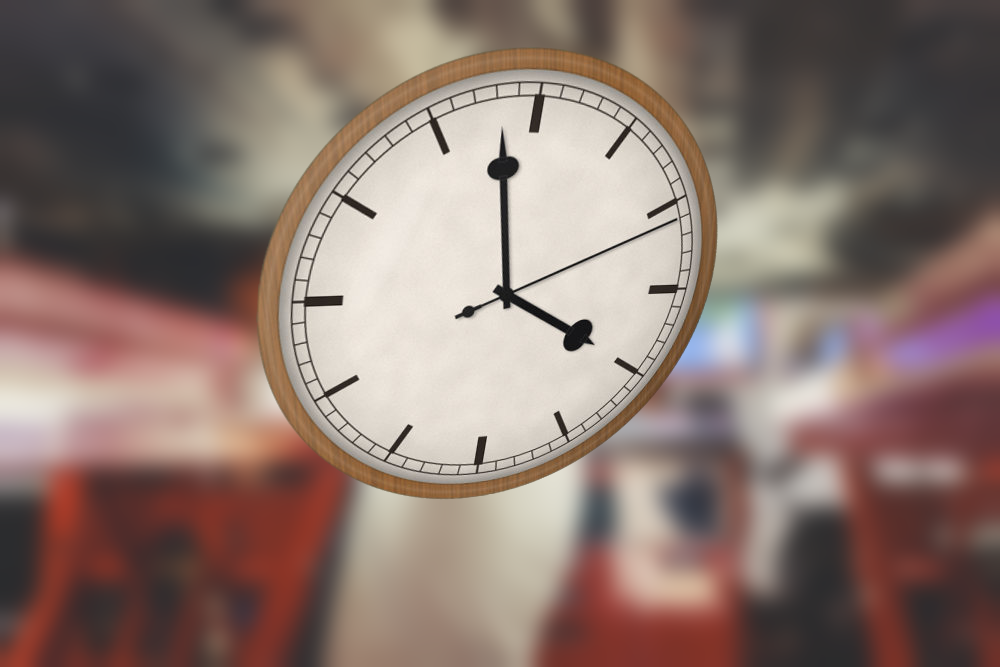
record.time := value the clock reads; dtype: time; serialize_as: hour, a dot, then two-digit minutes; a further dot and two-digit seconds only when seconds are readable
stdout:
3.58.11
